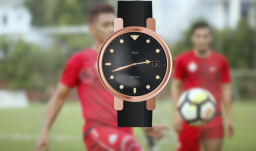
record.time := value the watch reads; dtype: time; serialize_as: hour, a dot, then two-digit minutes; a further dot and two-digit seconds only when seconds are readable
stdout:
2.42
